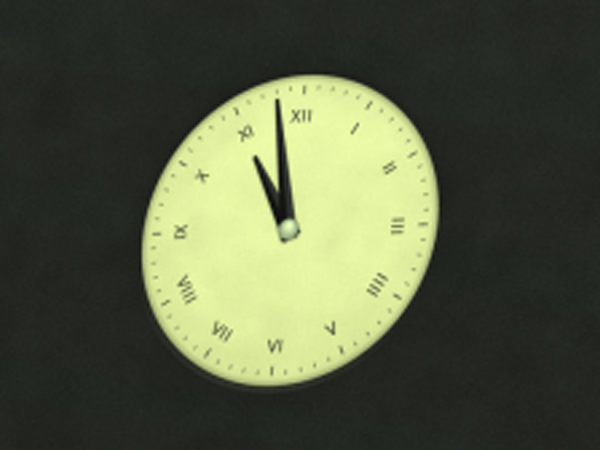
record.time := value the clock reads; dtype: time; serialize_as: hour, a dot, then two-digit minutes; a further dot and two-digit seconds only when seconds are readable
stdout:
10.58
